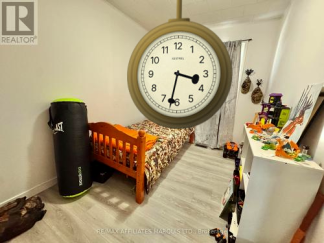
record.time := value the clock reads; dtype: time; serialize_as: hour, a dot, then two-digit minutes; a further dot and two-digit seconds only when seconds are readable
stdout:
3.32
